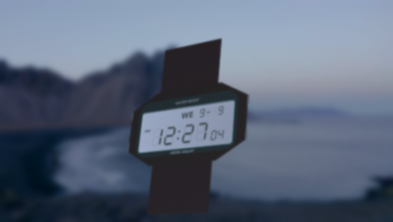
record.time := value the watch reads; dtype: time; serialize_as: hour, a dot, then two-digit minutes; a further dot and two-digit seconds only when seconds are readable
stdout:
12.27
